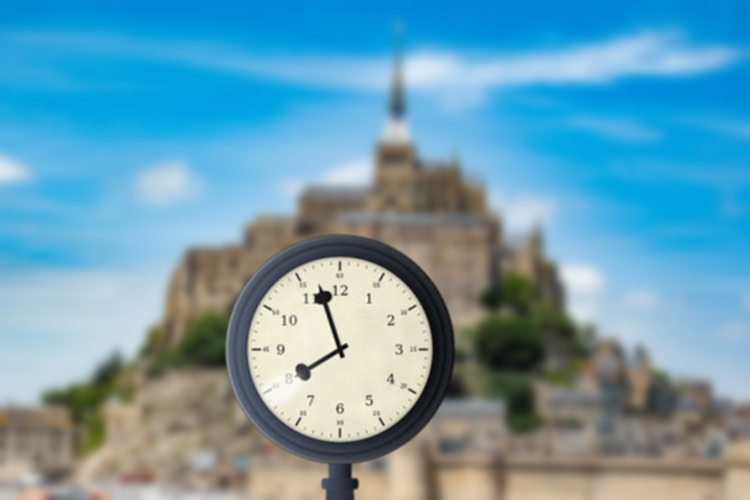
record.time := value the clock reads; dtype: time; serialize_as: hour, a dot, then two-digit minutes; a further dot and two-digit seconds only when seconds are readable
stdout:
7.57
